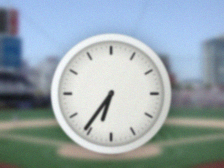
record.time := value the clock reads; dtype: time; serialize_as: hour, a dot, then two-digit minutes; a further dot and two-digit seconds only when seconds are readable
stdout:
6.36
